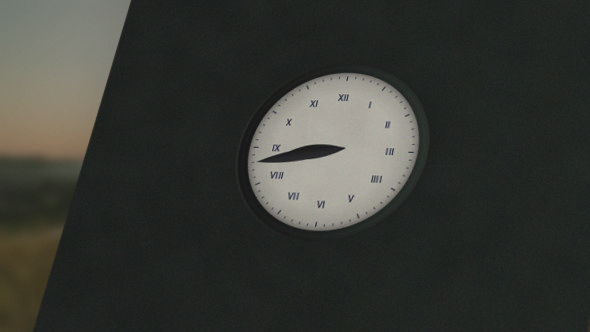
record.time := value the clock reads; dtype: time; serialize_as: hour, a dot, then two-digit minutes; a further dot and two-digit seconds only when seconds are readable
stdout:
8.43
